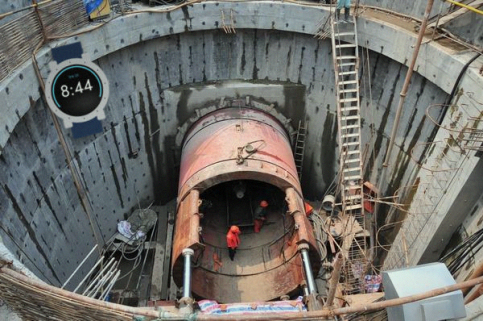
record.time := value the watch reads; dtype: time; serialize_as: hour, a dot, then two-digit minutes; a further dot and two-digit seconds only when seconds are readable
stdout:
8.44
